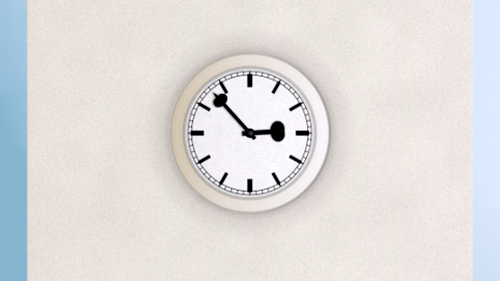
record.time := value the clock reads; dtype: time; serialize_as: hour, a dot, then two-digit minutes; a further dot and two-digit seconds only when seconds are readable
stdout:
2.53
